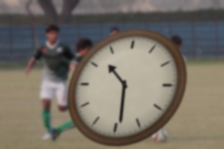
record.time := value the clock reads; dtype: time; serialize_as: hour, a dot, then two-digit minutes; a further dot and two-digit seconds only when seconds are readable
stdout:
10.29
